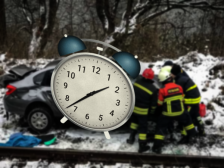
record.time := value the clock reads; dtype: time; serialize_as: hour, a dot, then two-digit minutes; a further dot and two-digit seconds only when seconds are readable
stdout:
1.37
